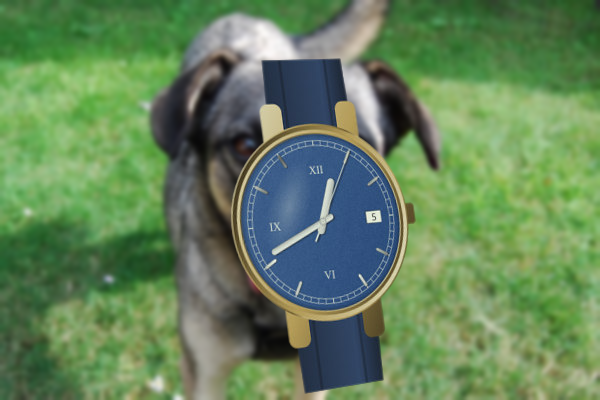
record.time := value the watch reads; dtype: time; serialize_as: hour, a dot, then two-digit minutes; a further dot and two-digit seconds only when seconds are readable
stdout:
12.41.05
